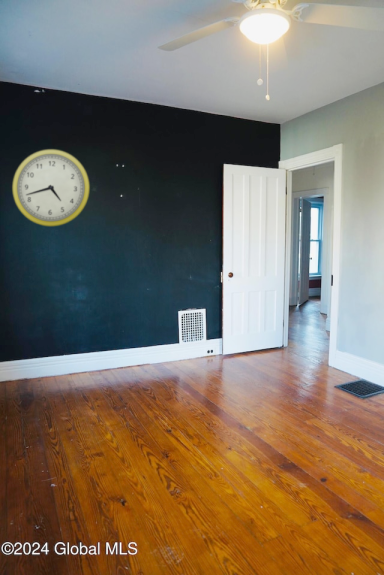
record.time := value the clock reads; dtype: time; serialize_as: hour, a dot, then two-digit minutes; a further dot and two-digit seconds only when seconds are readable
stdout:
4.42
